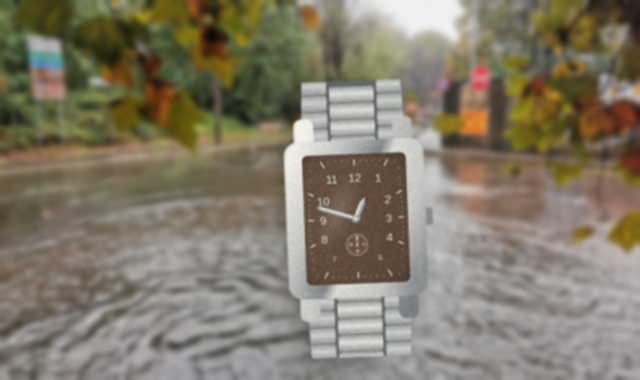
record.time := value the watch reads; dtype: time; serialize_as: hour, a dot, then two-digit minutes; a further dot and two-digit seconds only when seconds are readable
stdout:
12.48
